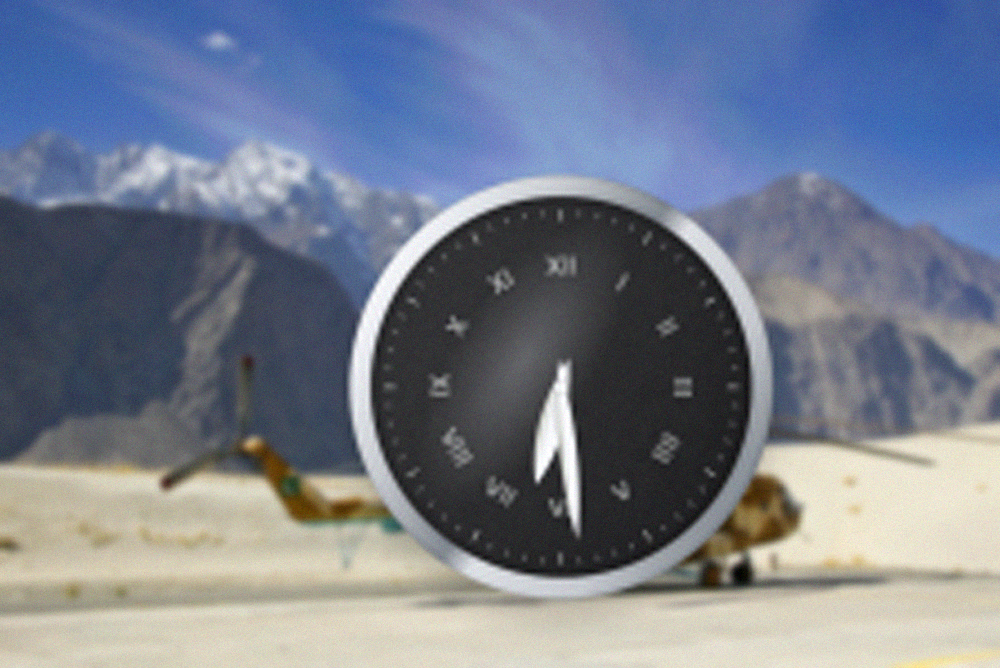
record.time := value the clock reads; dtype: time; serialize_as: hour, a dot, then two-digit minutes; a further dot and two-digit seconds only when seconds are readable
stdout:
6.29
